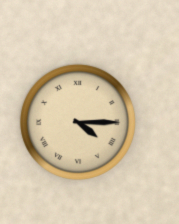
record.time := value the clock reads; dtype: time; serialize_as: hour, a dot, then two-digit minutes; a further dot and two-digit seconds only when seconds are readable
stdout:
4.15
